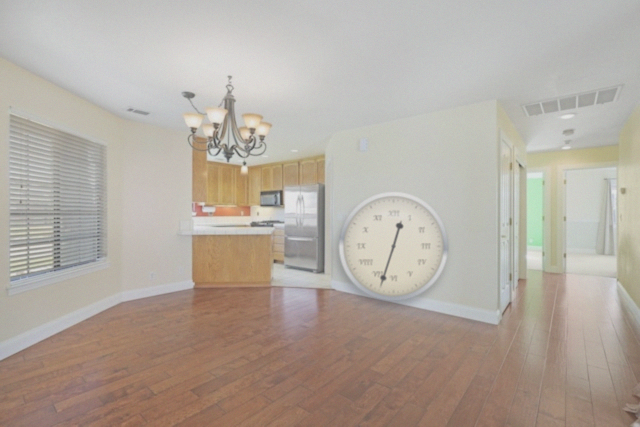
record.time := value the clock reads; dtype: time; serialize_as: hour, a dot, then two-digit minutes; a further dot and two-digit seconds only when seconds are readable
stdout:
12.33
